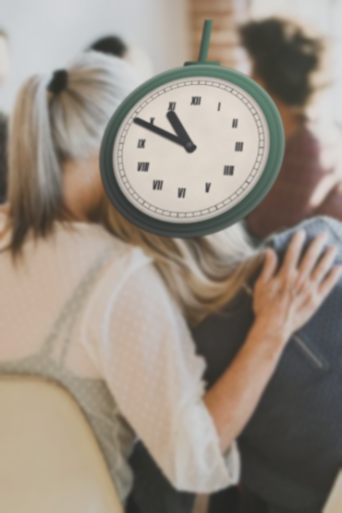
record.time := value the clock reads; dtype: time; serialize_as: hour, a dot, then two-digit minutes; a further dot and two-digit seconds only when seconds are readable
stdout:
10.49
